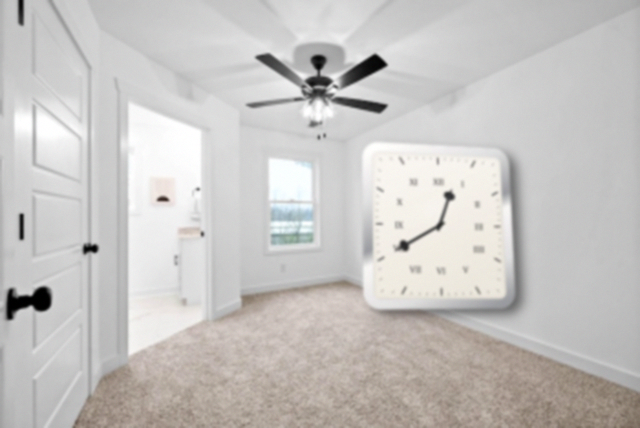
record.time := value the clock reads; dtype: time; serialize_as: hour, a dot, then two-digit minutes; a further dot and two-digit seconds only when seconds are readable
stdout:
12.40
